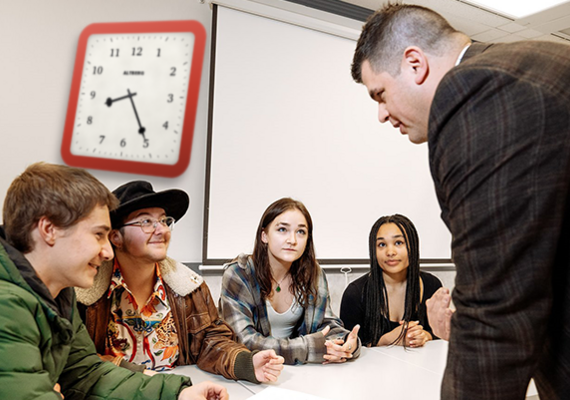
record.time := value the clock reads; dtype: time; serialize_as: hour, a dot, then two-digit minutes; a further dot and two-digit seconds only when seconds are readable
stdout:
8.25
